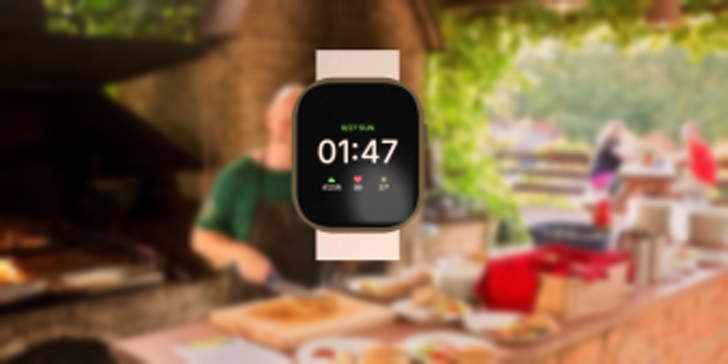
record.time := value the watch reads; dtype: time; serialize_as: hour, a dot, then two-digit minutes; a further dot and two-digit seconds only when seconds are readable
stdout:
1.47
